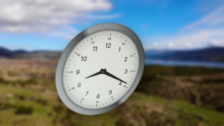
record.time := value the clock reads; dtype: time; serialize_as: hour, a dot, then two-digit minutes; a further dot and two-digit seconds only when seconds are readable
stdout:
8.19
